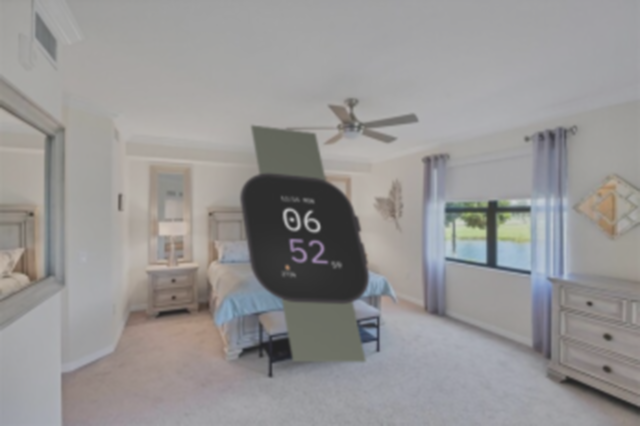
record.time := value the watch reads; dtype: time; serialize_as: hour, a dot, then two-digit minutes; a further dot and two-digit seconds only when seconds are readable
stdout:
6.52
